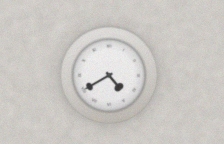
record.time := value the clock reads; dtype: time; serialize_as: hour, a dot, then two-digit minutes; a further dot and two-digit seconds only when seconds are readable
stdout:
4.40
